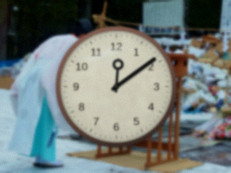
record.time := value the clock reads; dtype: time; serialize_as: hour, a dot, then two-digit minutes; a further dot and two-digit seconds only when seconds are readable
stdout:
12.09
